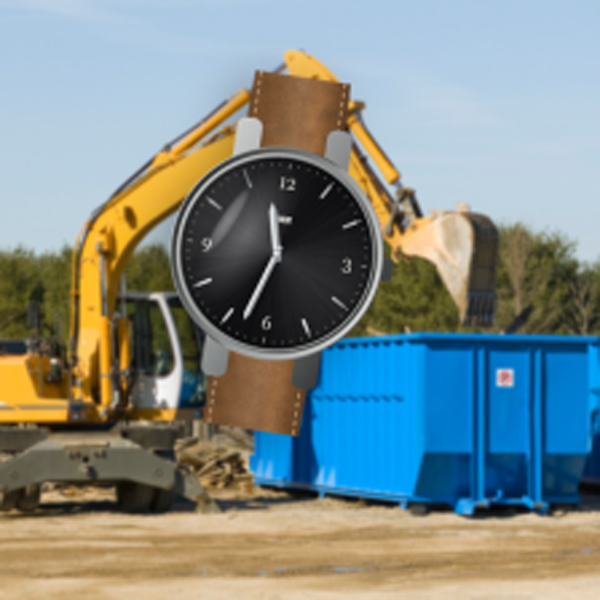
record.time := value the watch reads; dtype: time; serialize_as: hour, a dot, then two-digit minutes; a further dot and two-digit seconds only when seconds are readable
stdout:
11.33
